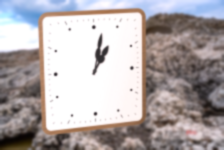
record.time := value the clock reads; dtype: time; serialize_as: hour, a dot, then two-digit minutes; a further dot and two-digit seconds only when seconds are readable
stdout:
1.02
